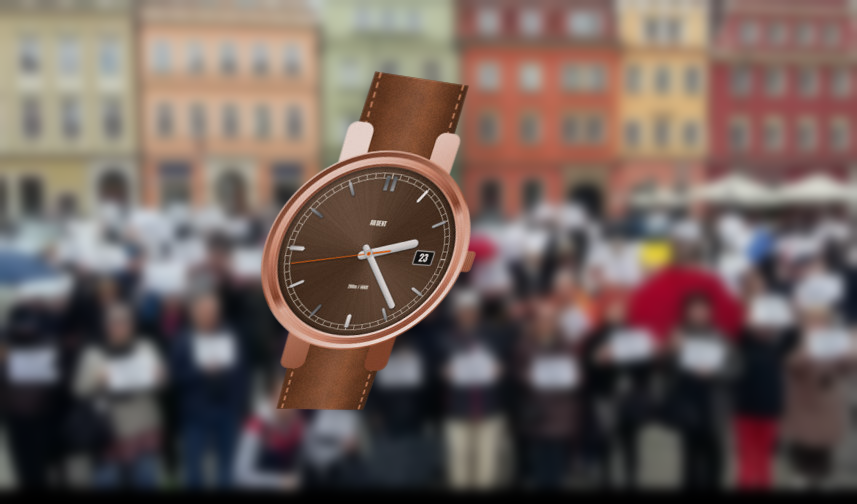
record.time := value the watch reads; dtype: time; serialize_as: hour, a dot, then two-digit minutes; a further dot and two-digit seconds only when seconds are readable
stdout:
2.23.43
